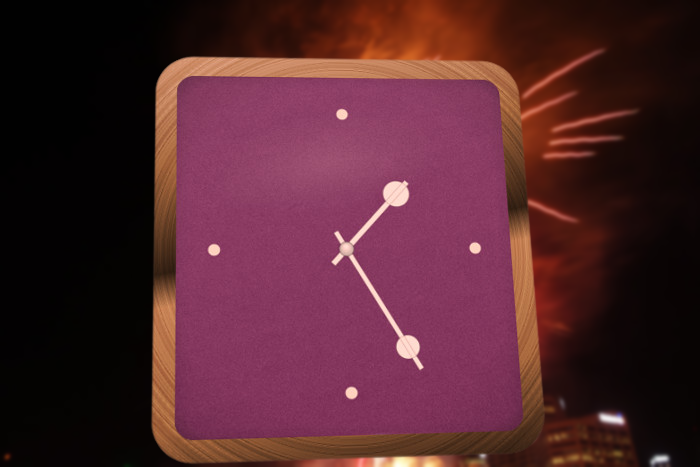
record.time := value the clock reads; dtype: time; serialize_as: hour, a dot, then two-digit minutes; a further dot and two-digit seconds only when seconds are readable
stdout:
1.25
